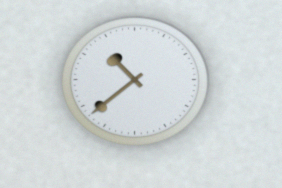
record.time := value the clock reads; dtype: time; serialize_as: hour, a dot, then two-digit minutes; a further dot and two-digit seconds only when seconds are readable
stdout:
10.38
